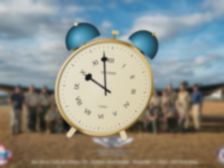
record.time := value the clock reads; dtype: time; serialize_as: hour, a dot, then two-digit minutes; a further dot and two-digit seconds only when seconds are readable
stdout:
9.58
